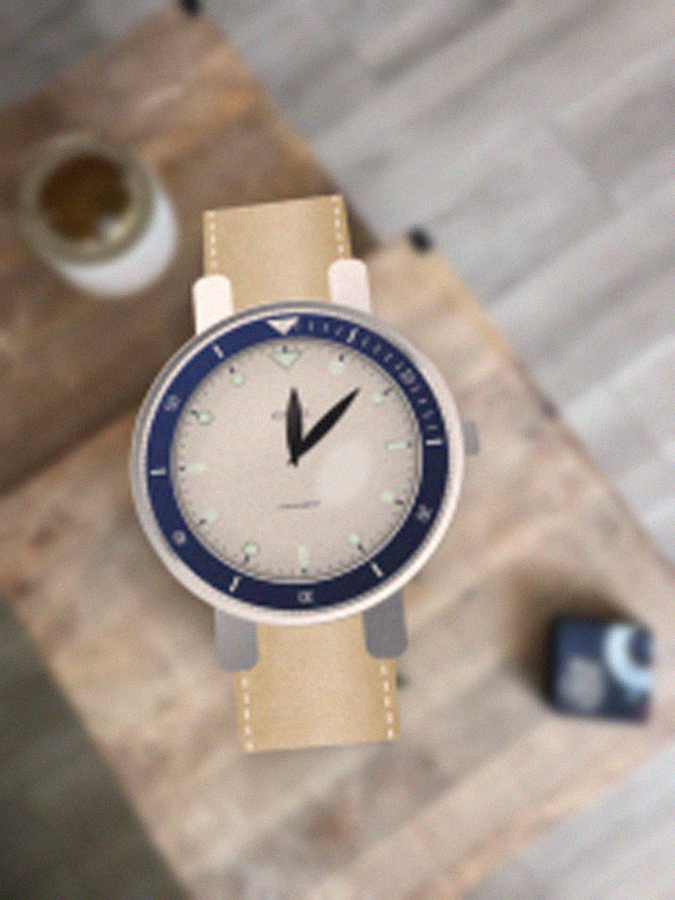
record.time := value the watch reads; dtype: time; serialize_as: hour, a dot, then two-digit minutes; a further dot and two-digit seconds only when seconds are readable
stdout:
12.08
